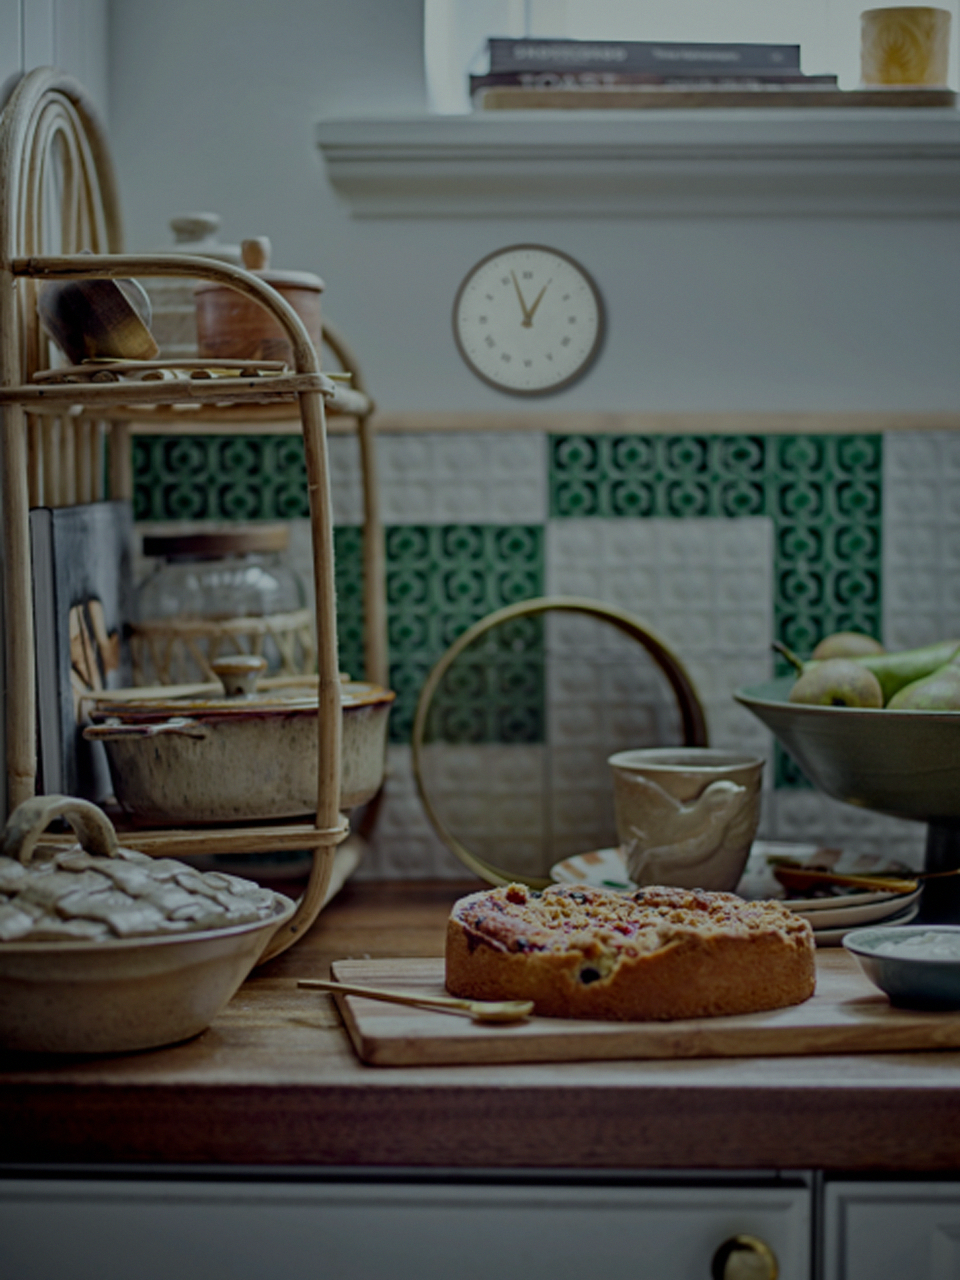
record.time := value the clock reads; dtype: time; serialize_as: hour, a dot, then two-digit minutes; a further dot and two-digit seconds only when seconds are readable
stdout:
12.57
